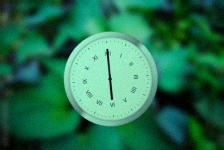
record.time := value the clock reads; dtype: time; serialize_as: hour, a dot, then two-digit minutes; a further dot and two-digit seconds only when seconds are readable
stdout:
6.00
